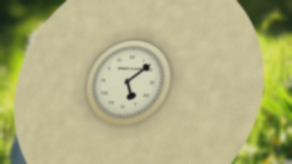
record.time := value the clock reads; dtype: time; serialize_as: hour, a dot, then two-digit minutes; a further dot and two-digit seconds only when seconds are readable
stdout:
5.08
